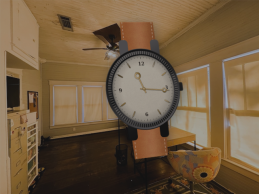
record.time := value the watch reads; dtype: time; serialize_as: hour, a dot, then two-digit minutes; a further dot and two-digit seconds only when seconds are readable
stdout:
11.16
